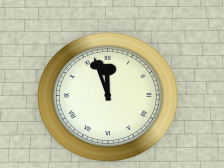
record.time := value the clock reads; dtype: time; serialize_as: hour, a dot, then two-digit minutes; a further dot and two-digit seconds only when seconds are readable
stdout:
11.57
